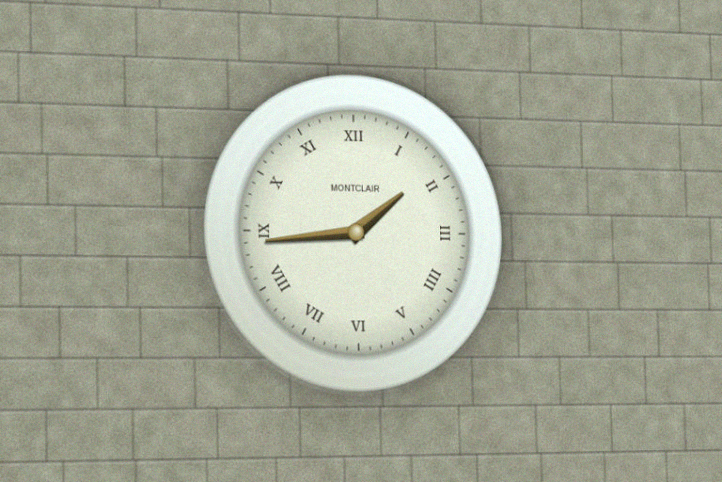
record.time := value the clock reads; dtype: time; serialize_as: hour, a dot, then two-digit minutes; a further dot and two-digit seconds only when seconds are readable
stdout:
1.44
